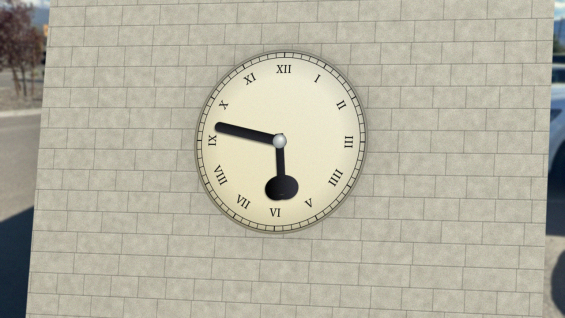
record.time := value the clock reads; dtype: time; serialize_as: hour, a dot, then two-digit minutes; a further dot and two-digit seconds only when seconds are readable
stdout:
5.47
